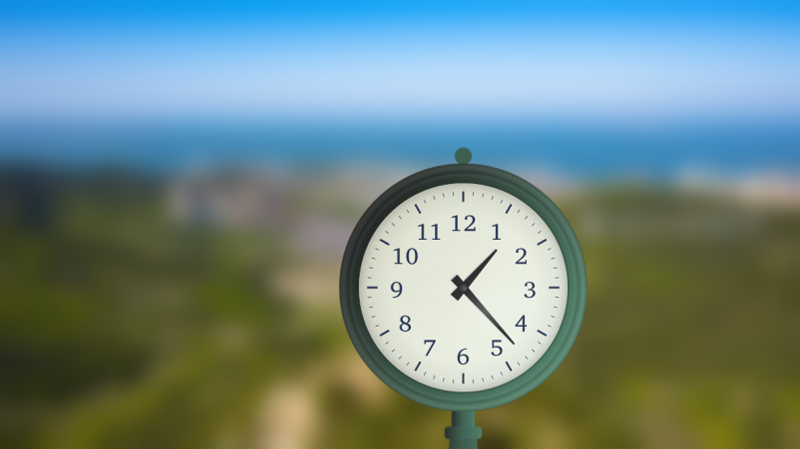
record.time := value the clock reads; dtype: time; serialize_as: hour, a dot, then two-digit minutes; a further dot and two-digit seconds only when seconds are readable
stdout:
1.23
